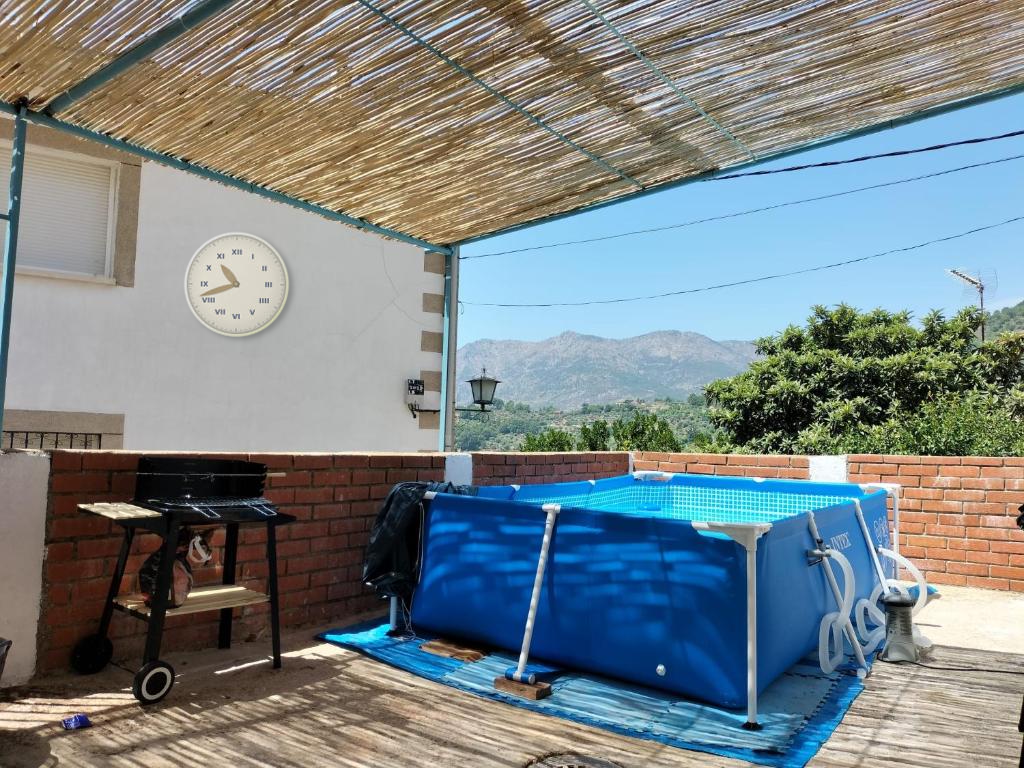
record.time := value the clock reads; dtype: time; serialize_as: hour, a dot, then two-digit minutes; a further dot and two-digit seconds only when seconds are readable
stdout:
10.42
